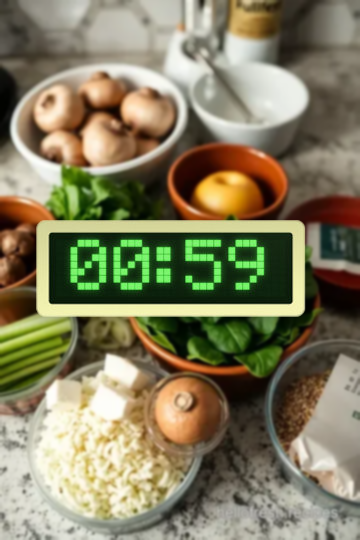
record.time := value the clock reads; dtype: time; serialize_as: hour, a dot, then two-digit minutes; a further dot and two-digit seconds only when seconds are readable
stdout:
0.59
